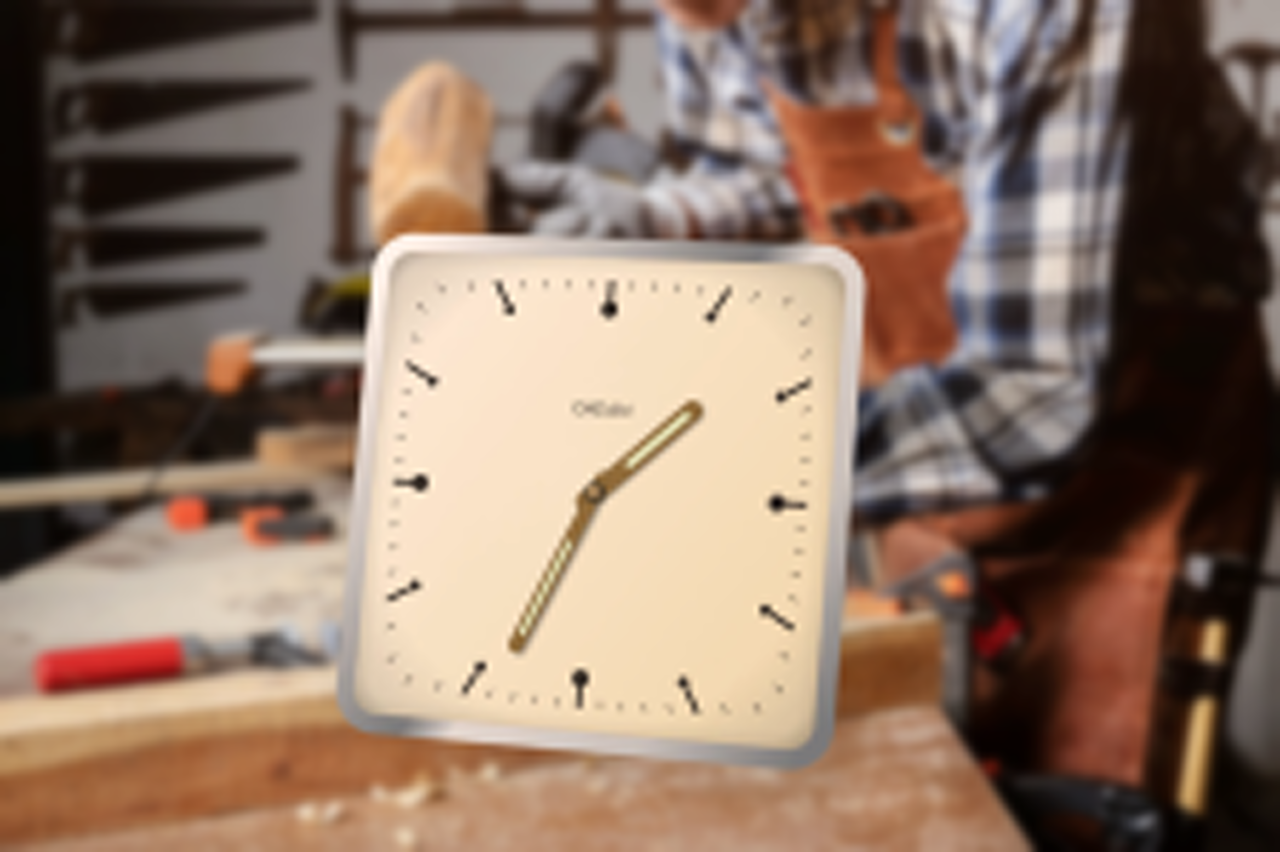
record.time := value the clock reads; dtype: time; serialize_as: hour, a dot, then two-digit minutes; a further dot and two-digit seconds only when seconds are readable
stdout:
1.34
